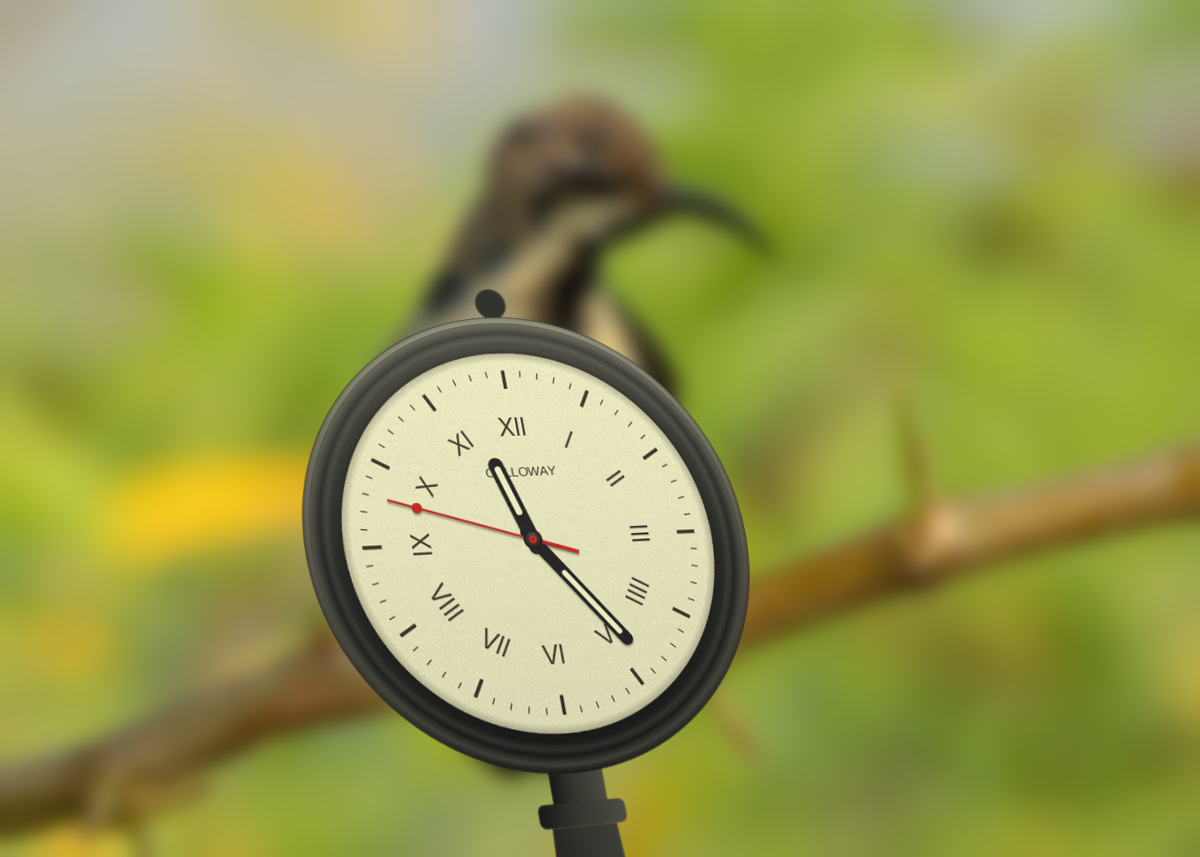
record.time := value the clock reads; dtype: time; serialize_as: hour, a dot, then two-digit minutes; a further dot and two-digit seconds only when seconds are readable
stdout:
11.23.48
